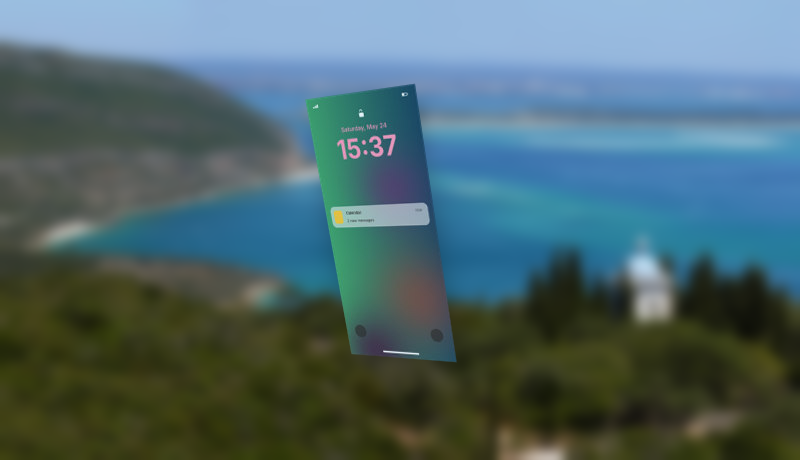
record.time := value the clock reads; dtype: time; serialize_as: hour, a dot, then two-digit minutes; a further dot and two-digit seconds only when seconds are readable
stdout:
15.37
